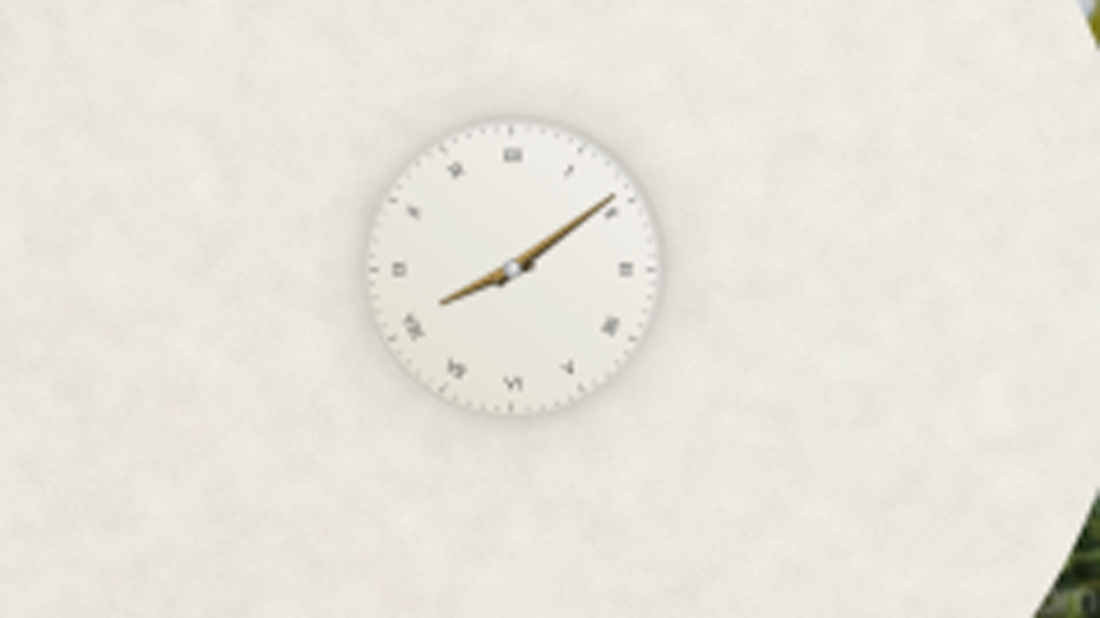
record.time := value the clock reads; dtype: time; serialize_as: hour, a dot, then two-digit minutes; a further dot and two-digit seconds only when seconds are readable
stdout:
8.09
